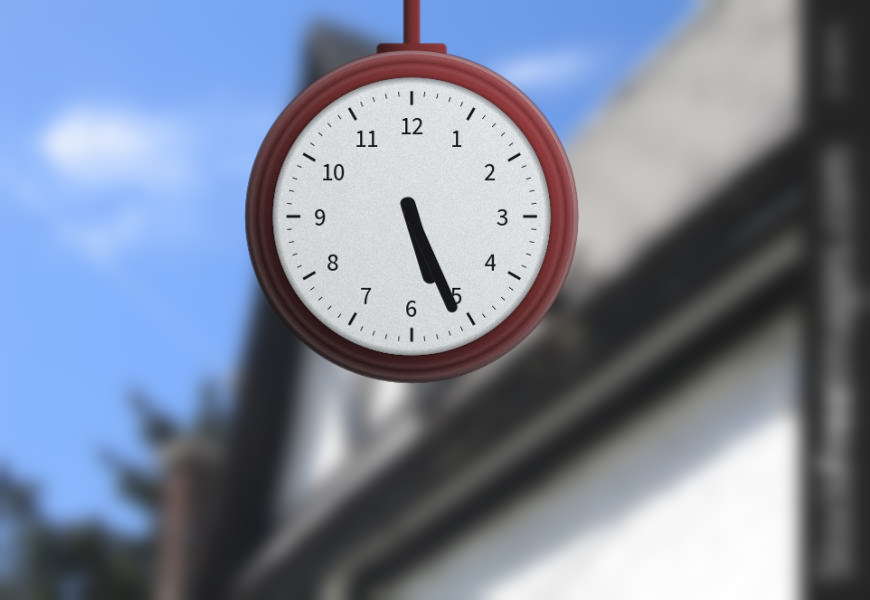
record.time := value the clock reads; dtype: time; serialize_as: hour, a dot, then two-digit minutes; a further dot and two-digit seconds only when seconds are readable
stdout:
5.26
